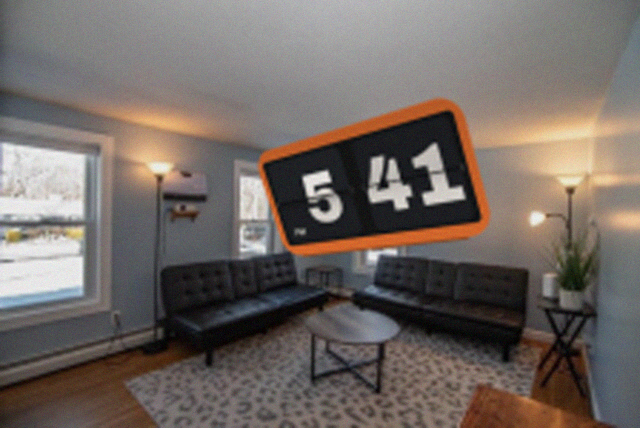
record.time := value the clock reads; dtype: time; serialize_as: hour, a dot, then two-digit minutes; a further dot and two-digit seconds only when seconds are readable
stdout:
5.41
